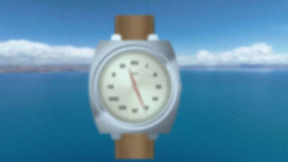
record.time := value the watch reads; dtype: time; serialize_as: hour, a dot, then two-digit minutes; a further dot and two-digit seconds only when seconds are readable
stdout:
11.26
